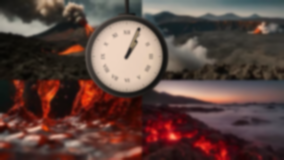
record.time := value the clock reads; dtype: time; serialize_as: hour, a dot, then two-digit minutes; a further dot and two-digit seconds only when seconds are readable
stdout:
1.04
